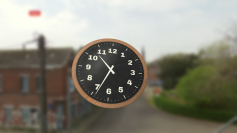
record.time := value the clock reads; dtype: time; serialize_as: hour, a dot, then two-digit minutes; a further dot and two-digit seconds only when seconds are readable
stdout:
10.34
